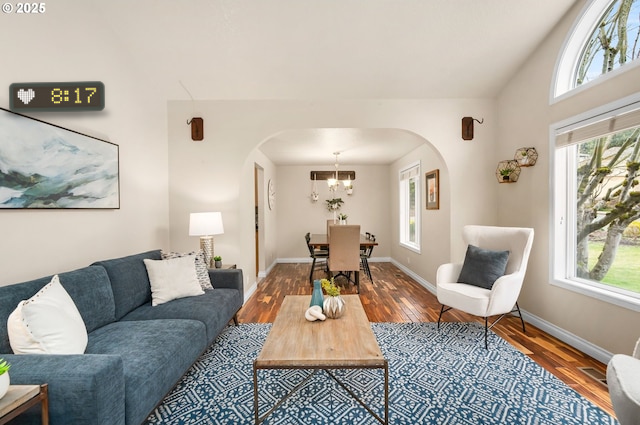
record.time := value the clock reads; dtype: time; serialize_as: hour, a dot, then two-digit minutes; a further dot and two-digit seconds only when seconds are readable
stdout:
8.17
